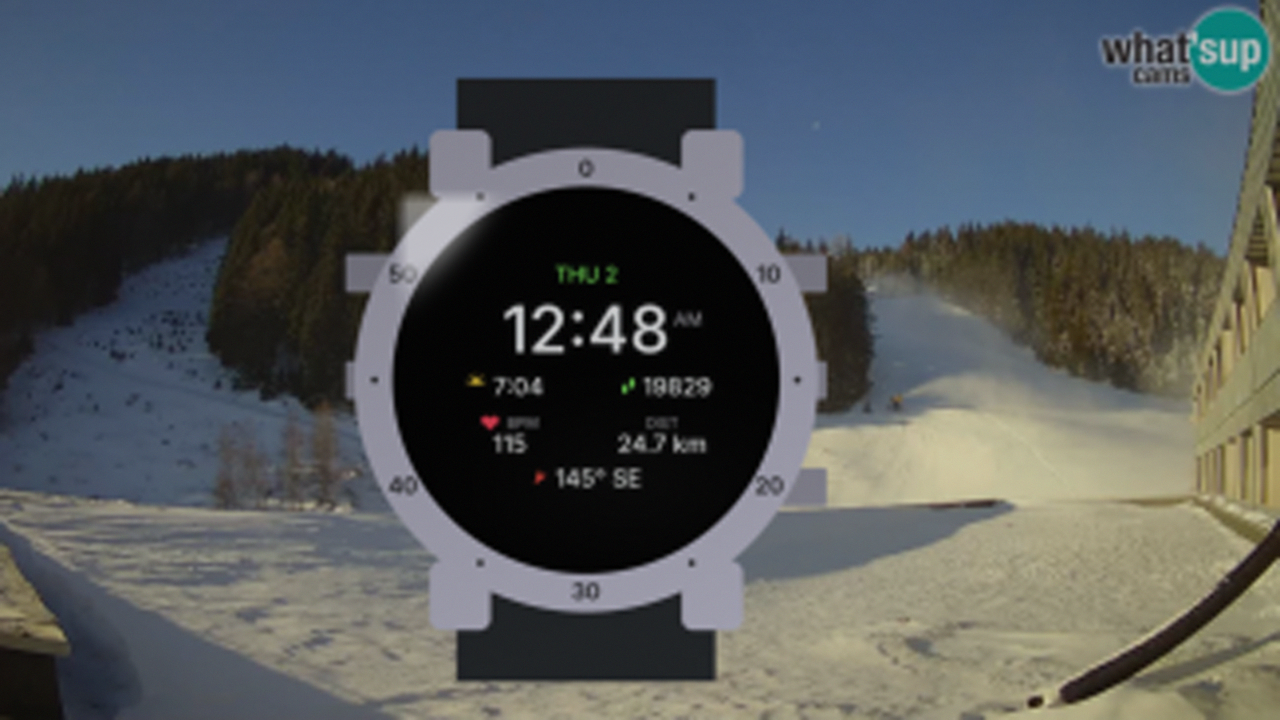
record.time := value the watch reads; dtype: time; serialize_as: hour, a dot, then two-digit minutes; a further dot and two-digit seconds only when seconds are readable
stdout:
12.48
